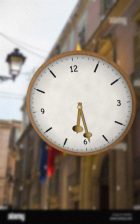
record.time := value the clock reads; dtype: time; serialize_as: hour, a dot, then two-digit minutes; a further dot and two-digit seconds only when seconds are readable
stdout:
6.29
